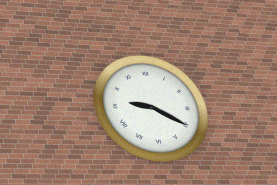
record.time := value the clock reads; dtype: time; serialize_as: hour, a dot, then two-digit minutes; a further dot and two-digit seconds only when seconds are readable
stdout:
9.20
